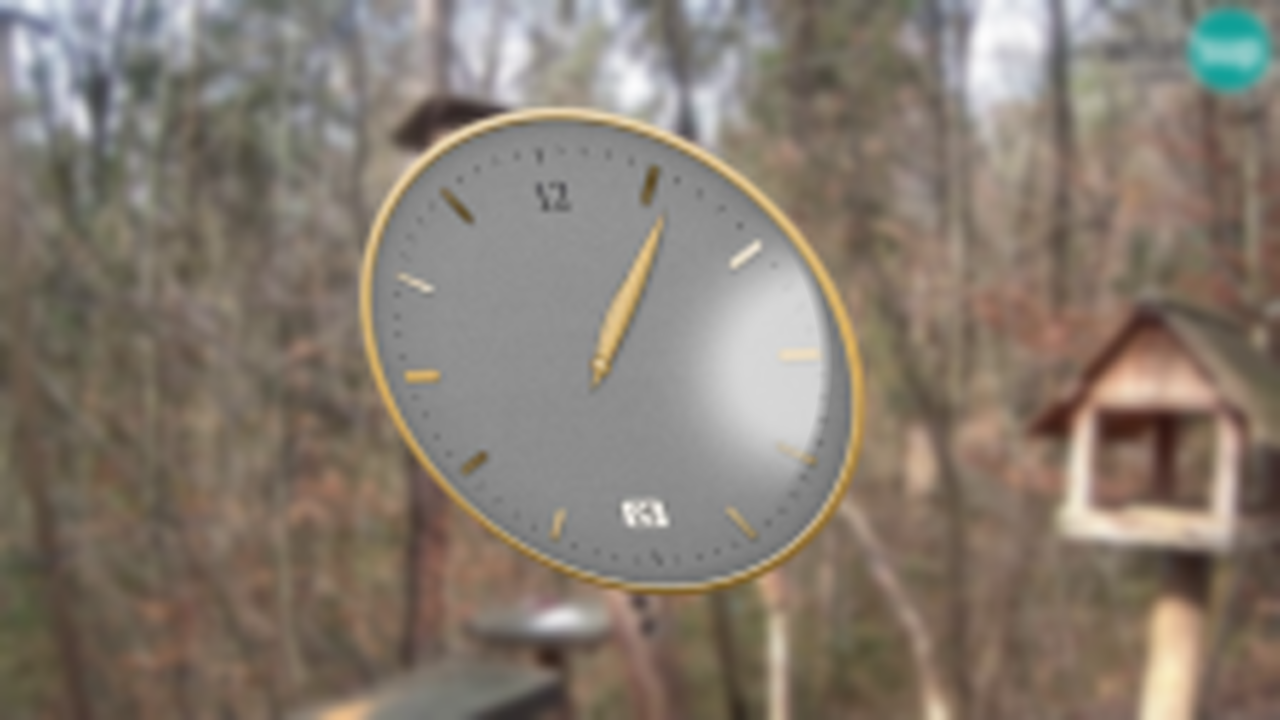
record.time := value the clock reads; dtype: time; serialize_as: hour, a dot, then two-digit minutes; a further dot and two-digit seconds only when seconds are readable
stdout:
1.06
